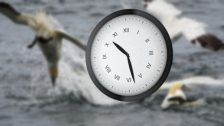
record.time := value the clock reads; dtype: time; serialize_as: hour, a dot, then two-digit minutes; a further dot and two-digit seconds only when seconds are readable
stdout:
10.28
